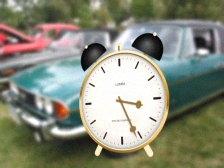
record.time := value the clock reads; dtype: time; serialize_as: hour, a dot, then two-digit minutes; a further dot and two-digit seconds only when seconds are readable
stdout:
3.26
